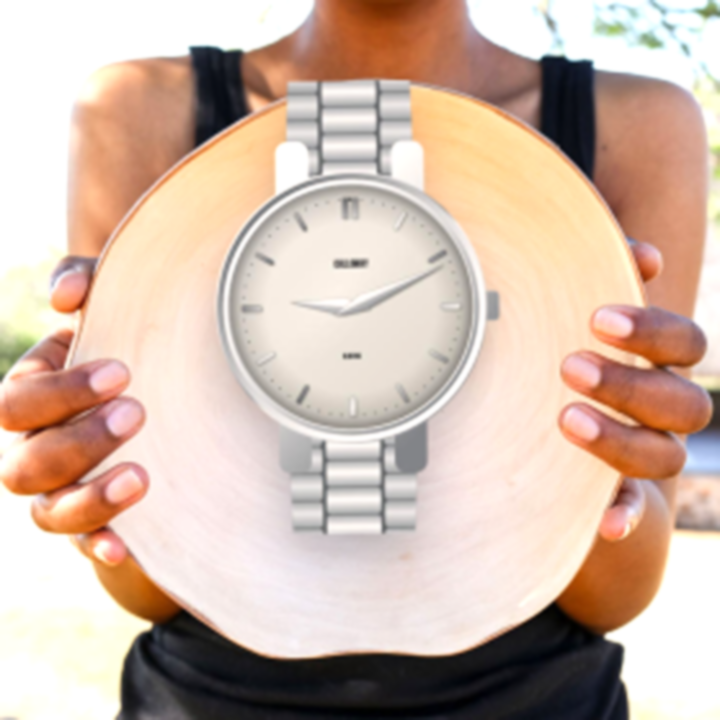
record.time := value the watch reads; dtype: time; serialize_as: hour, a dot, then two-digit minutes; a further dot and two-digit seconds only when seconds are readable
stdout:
9.11
